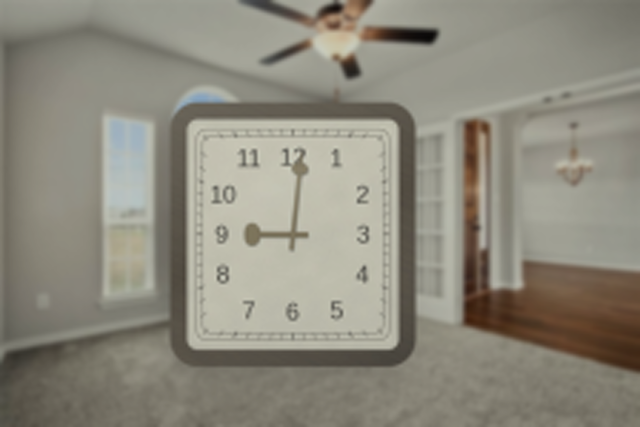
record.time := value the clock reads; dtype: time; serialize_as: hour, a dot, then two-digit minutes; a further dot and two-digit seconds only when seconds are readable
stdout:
9.01
